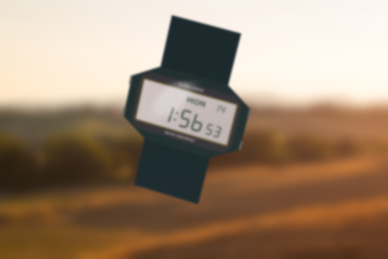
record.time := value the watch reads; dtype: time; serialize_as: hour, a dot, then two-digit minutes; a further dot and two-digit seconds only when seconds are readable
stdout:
1.56.53
